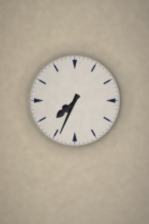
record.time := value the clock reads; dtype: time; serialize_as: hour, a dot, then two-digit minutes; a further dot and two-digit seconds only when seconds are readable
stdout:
7.34
